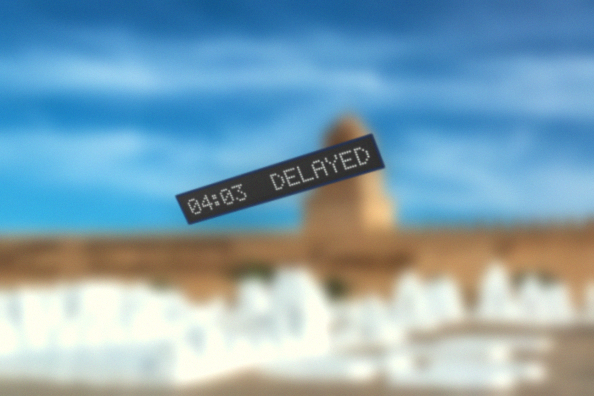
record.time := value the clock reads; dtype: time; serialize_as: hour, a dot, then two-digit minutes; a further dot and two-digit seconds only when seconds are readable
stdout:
4.03
